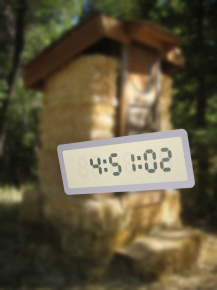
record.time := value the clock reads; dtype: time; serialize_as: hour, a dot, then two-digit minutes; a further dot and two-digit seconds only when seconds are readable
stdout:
4.51.02
